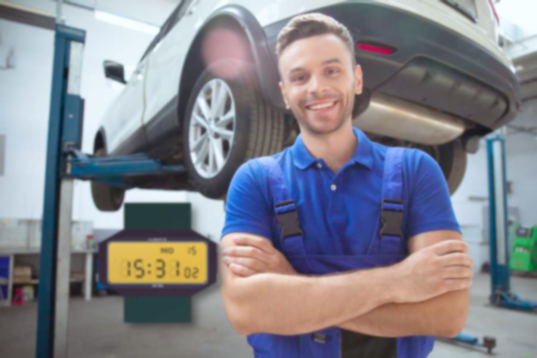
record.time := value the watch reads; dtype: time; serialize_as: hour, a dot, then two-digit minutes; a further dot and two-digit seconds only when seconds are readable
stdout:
15.31
